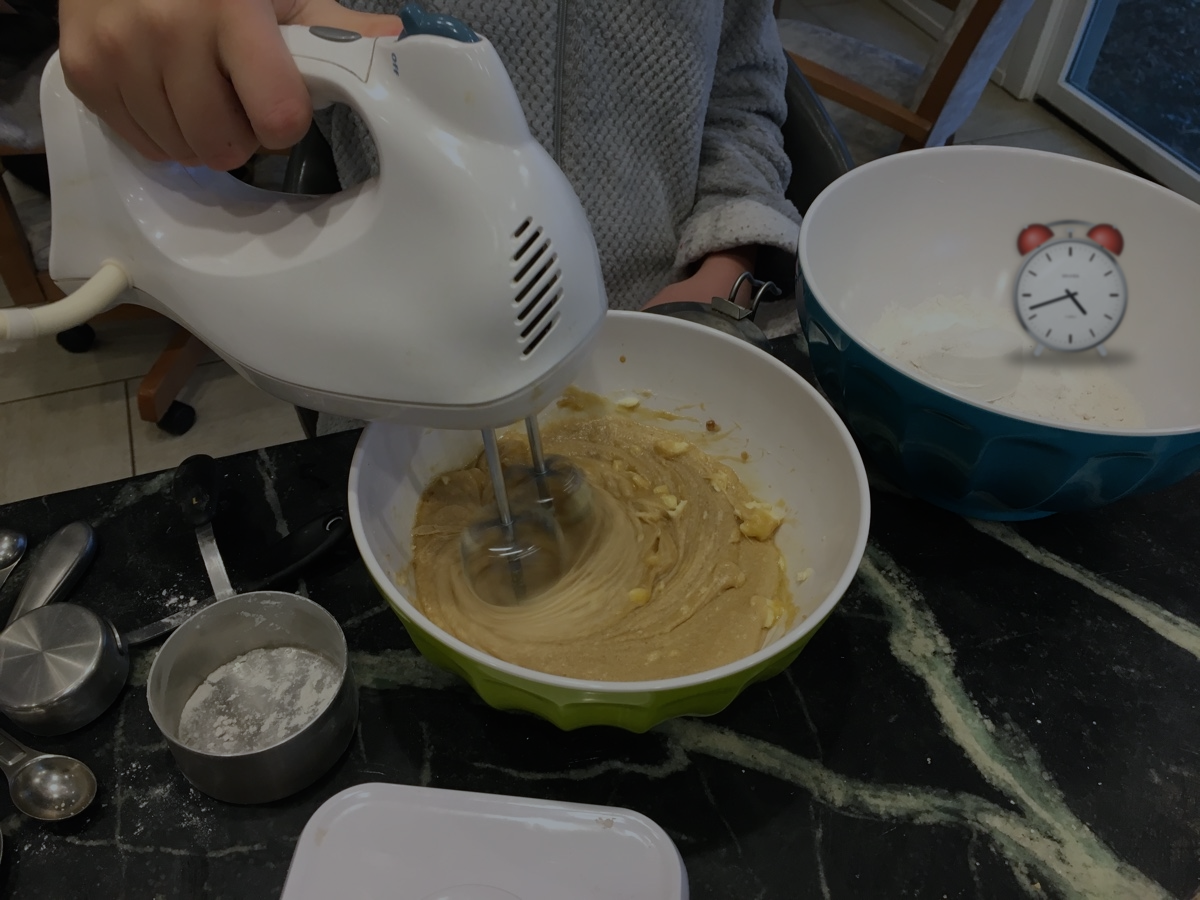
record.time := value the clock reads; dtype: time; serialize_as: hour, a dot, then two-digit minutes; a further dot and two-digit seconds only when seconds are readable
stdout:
4.42
